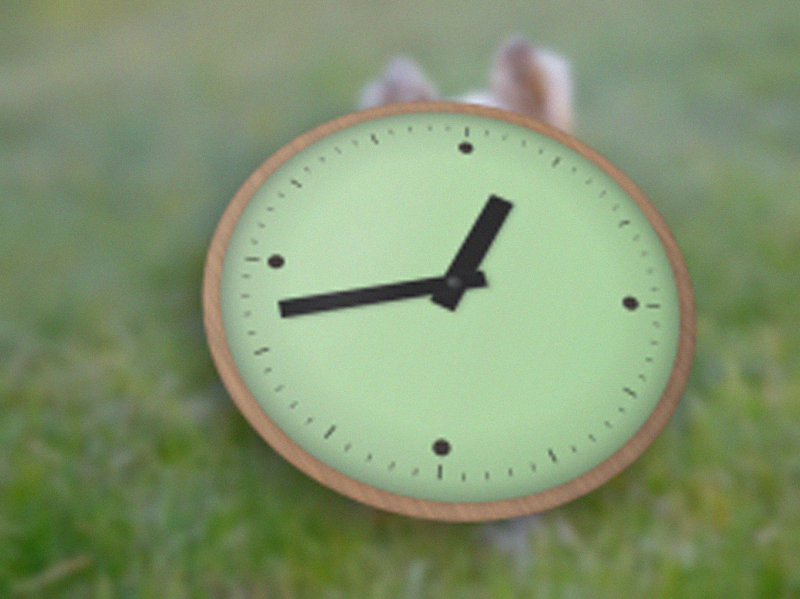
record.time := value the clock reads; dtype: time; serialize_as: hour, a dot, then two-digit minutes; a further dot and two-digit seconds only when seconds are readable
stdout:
12.42
